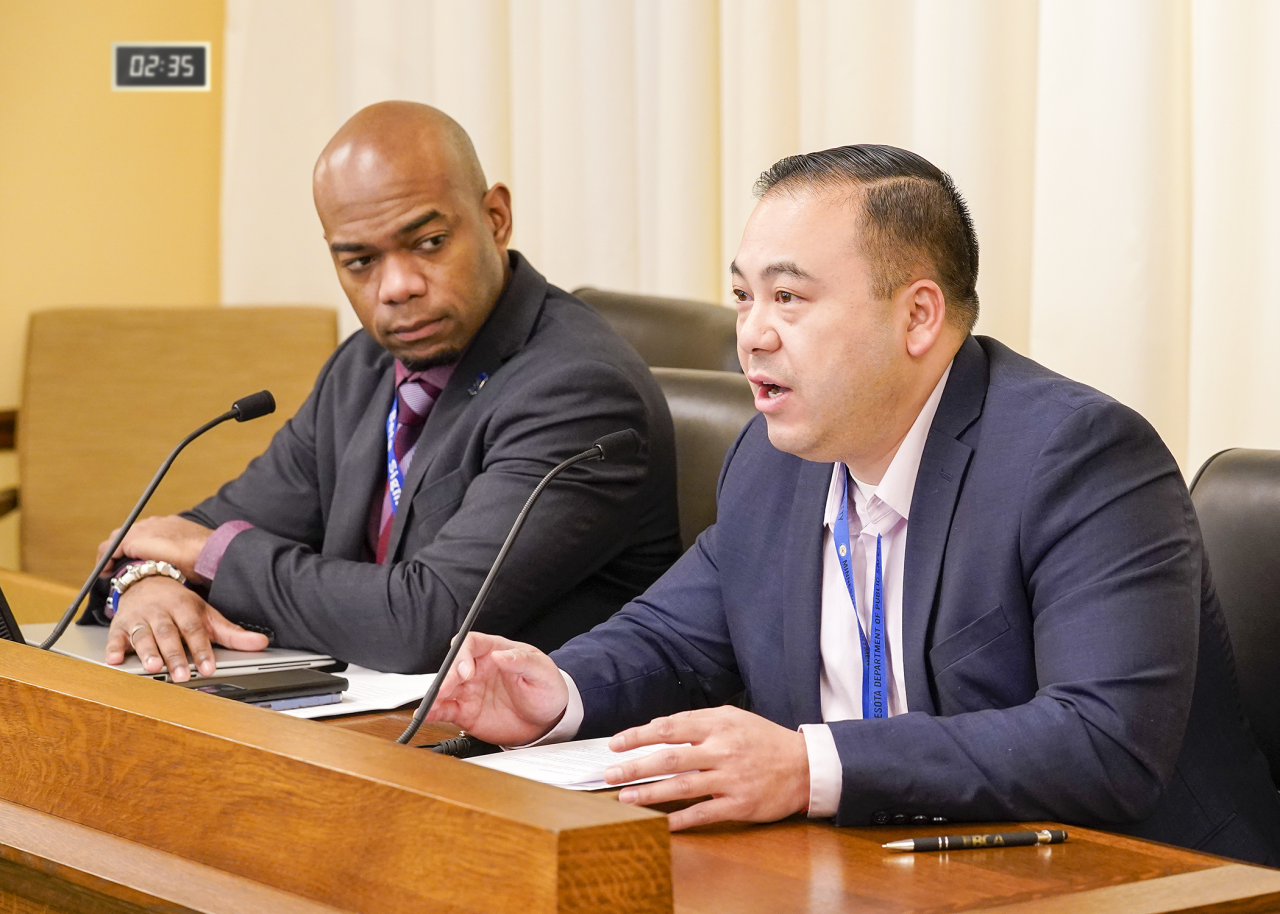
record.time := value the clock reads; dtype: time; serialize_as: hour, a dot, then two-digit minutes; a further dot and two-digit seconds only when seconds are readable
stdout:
2.35
